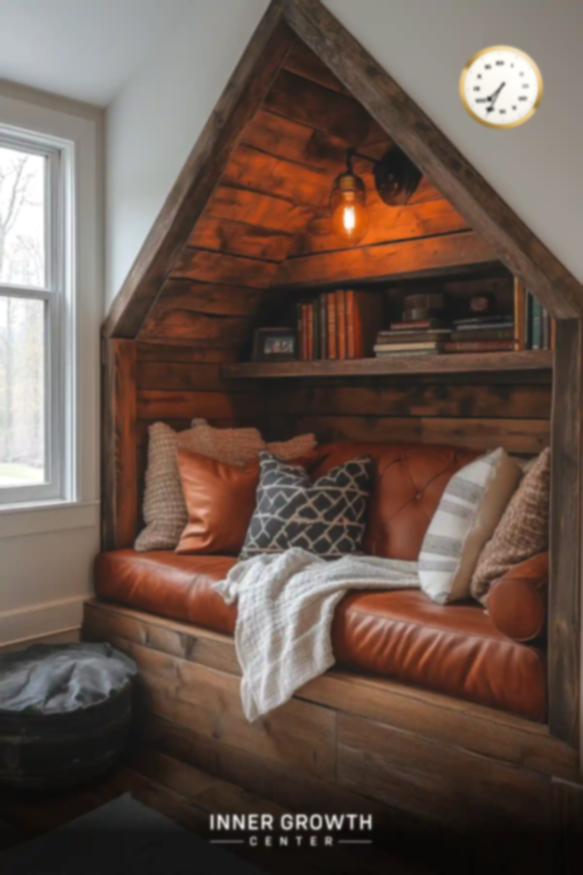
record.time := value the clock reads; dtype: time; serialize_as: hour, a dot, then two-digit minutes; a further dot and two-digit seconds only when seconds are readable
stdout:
7.35
